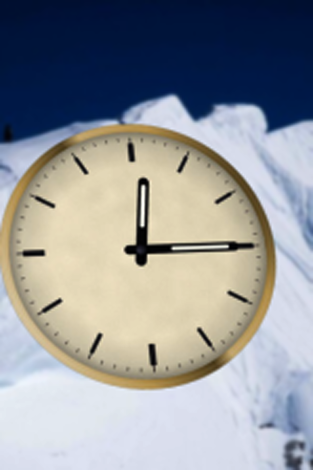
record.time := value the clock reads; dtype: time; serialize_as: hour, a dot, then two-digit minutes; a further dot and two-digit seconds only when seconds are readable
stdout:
12.15
